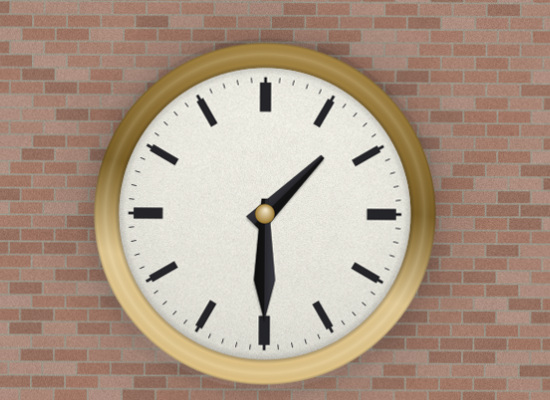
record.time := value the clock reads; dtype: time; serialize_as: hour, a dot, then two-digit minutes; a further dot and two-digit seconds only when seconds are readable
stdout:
1.30
